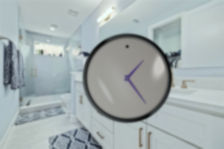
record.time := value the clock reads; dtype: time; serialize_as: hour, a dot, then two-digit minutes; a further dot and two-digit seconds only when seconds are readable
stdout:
1.24
